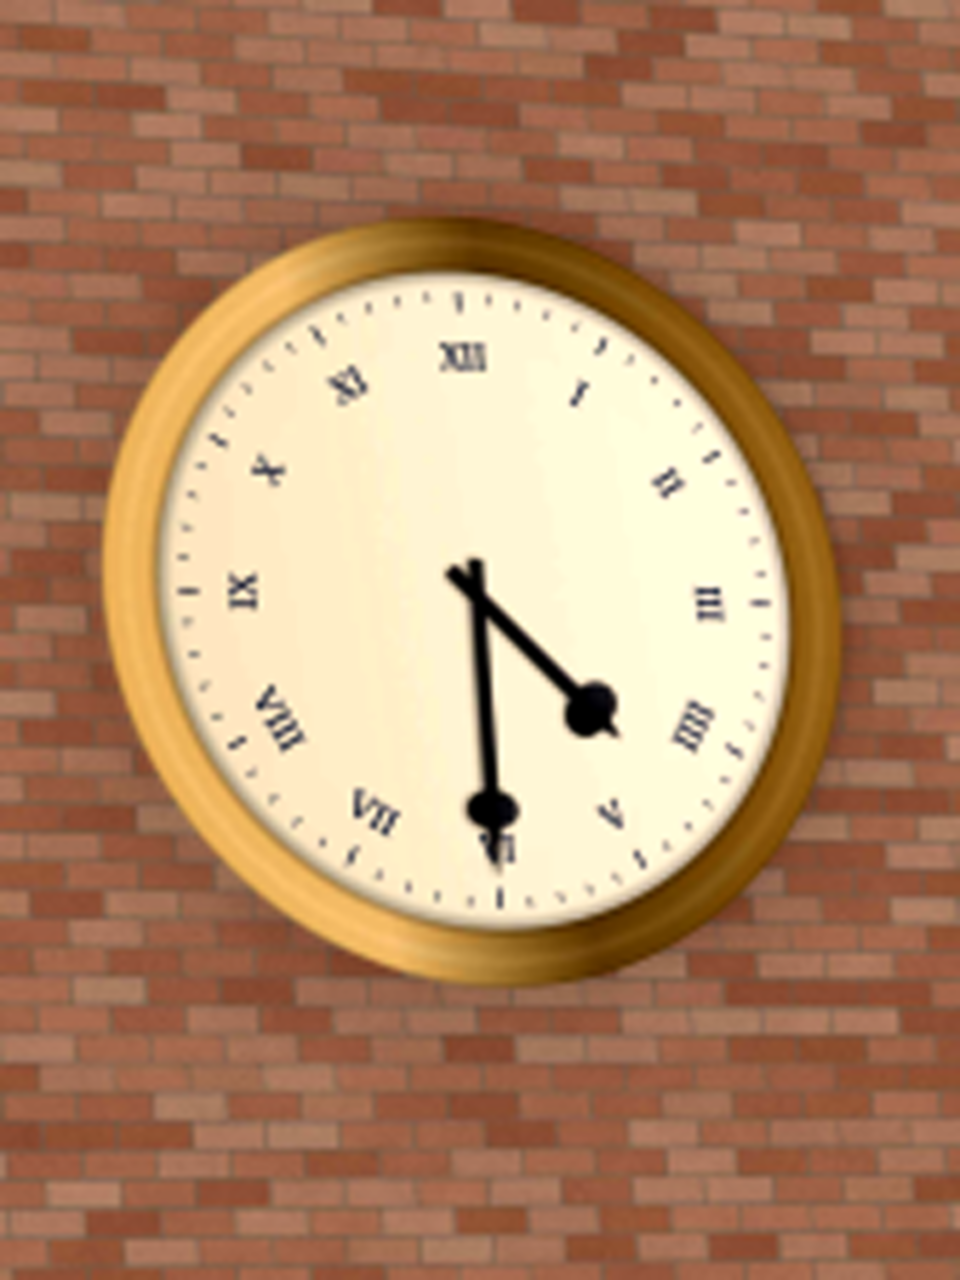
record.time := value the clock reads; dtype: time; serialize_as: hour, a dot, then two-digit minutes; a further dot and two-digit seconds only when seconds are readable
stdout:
4.30
